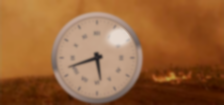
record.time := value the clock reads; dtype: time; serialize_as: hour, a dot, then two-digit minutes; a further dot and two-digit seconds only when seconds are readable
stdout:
5.42
